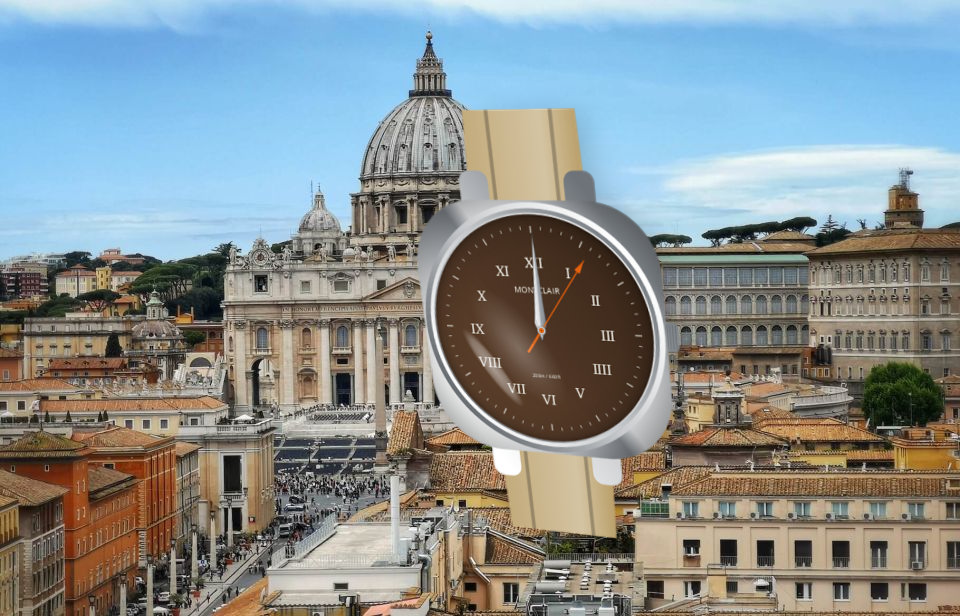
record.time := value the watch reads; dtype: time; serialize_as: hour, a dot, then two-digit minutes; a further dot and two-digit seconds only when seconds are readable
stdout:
12.00.06
